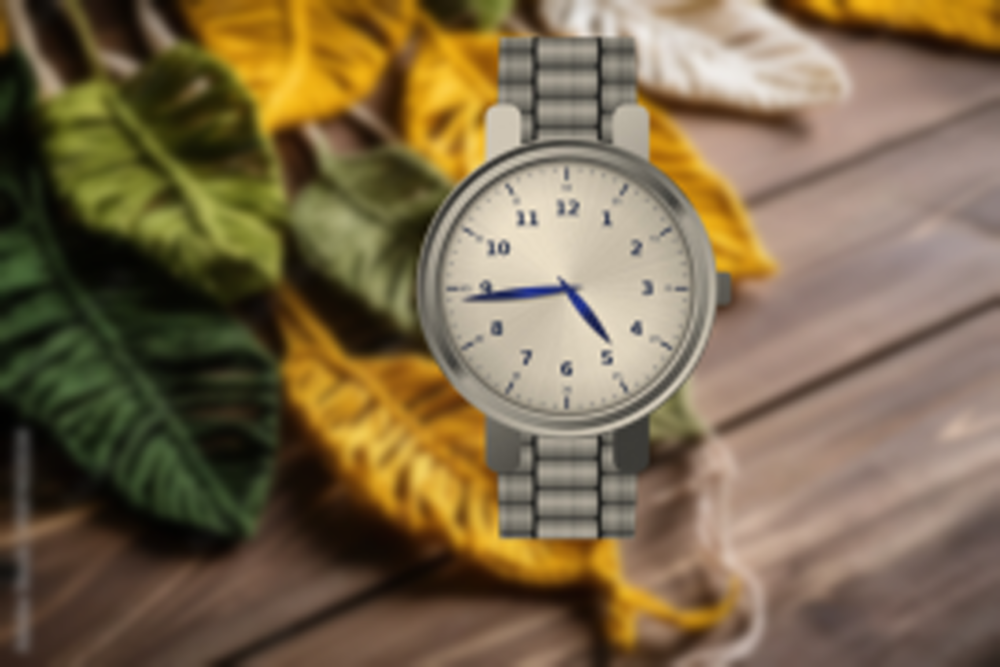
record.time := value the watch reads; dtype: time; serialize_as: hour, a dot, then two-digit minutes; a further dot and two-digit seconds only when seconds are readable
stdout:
4.44
